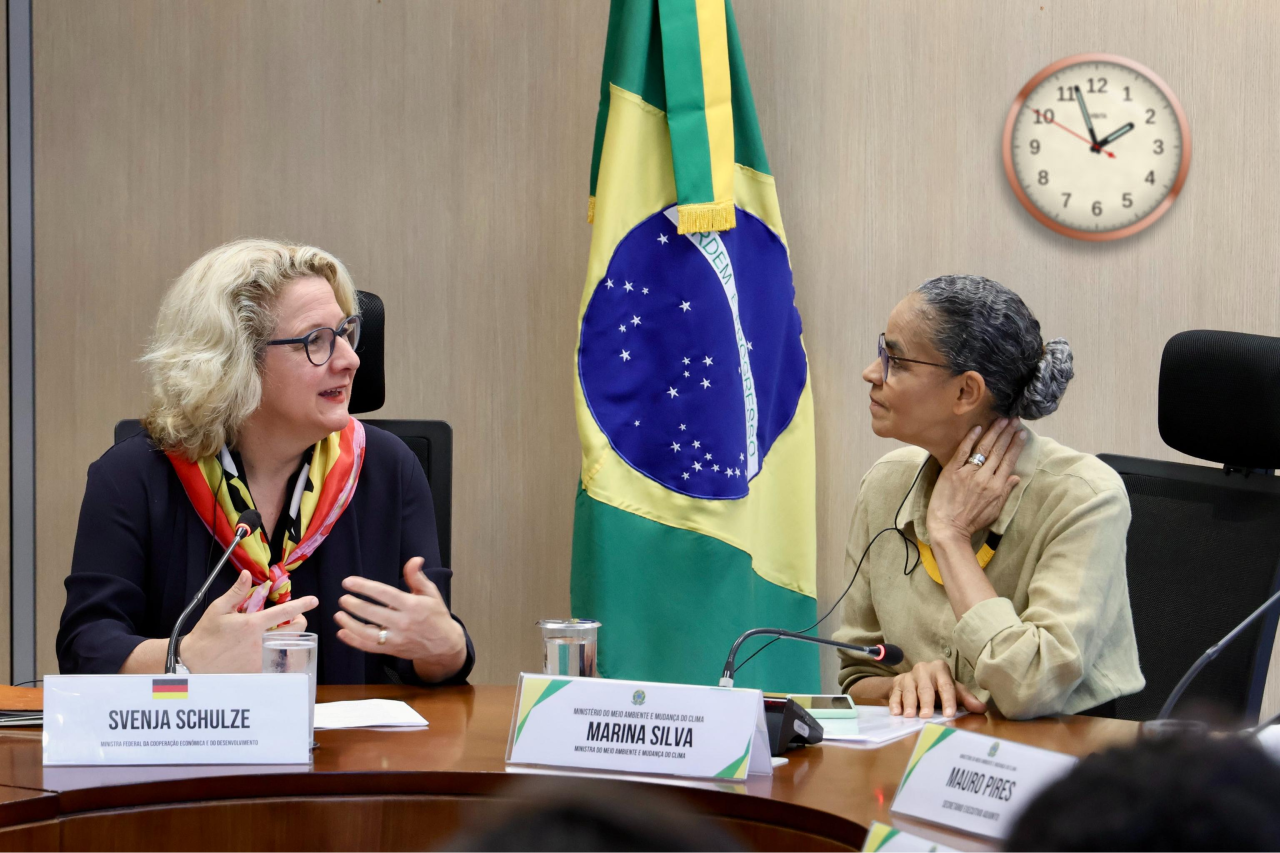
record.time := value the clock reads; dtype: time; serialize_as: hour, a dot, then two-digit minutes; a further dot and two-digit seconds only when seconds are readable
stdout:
1.56.50
